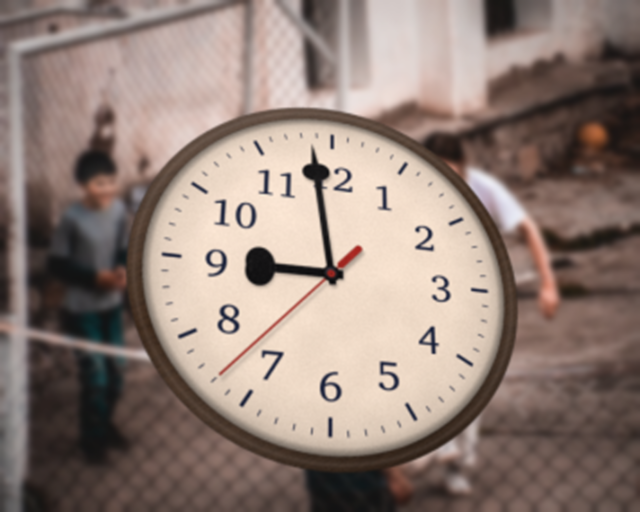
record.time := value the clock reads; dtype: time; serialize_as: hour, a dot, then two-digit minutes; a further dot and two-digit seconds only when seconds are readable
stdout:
8.58.37
